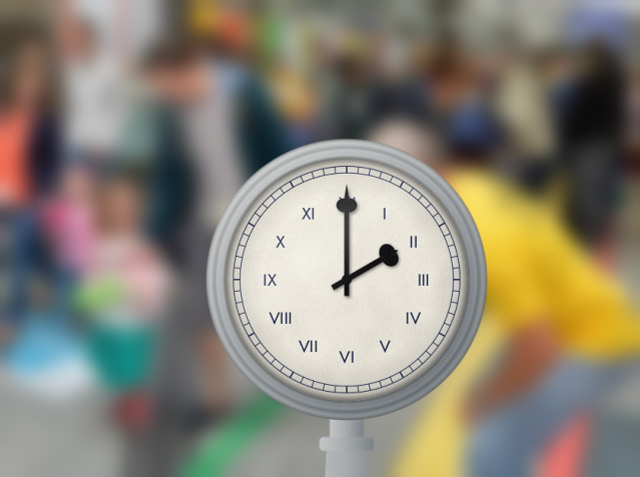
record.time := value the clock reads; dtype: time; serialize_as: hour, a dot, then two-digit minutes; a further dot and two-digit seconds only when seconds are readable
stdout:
2.00
